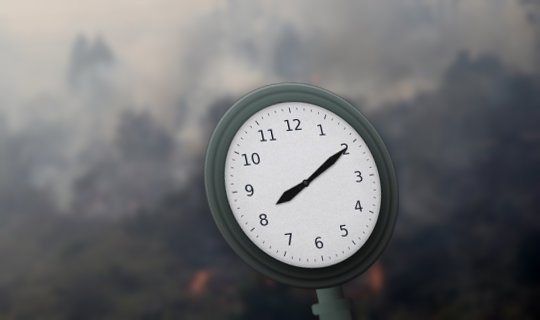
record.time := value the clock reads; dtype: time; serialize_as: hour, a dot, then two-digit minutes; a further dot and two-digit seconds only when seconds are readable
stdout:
8.10
